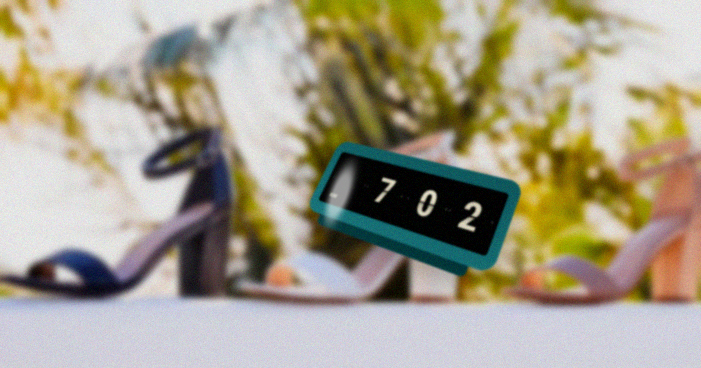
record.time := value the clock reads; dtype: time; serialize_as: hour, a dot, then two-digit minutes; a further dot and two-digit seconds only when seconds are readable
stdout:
7.02
